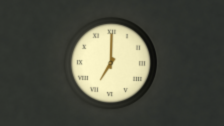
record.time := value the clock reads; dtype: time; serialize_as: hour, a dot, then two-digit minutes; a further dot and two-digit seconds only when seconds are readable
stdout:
7.00
